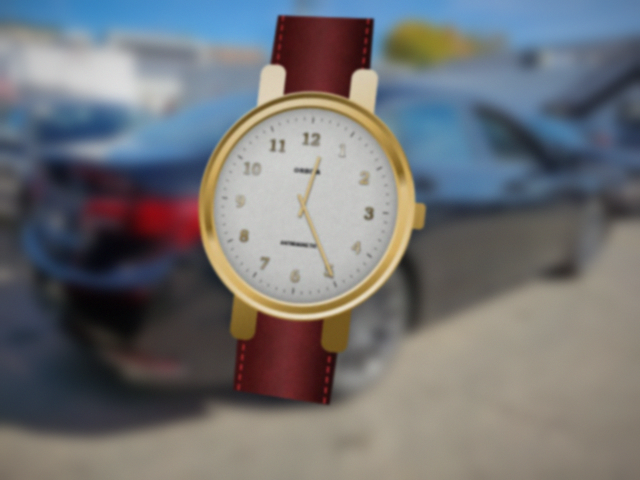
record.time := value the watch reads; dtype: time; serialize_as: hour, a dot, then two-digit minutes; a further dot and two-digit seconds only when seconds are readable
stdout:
12.25
